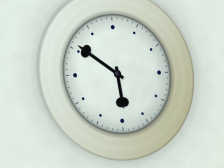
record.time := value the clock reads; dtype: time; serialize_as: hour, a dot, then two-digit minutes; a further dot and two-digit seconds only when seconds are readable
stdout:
5.51
